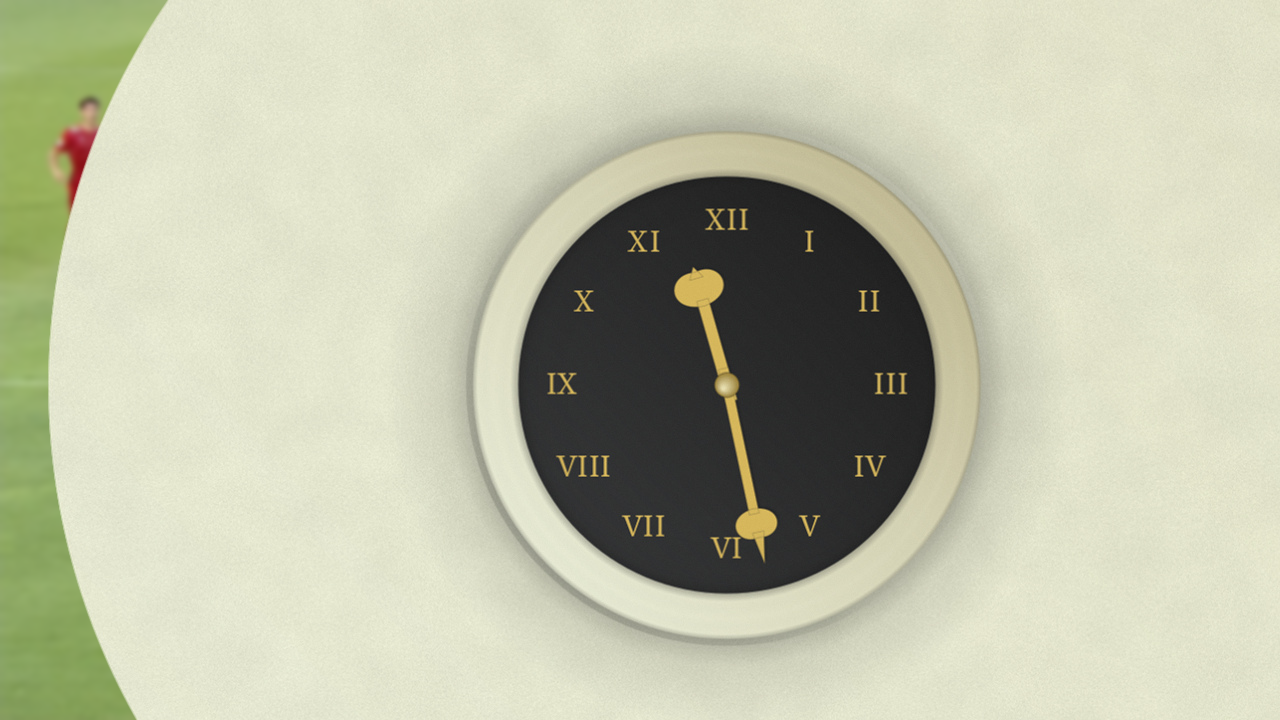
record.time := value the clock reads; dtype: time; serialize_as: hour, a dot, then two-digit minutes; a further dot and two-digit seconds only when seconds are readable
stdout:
11.28
